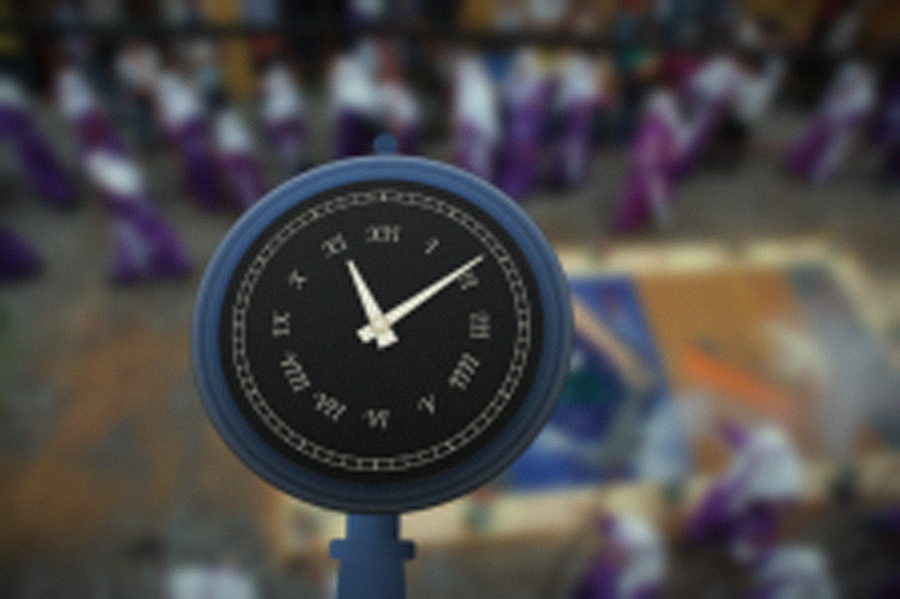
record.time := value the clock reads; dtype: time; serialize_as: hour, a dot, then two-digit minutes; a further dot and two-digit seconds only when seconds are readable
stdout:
11.09
